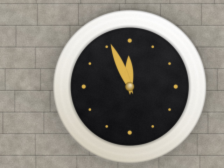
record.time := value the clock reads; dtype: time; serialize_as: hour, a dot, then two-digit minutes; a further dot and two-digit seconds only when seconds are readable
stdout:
11.56
